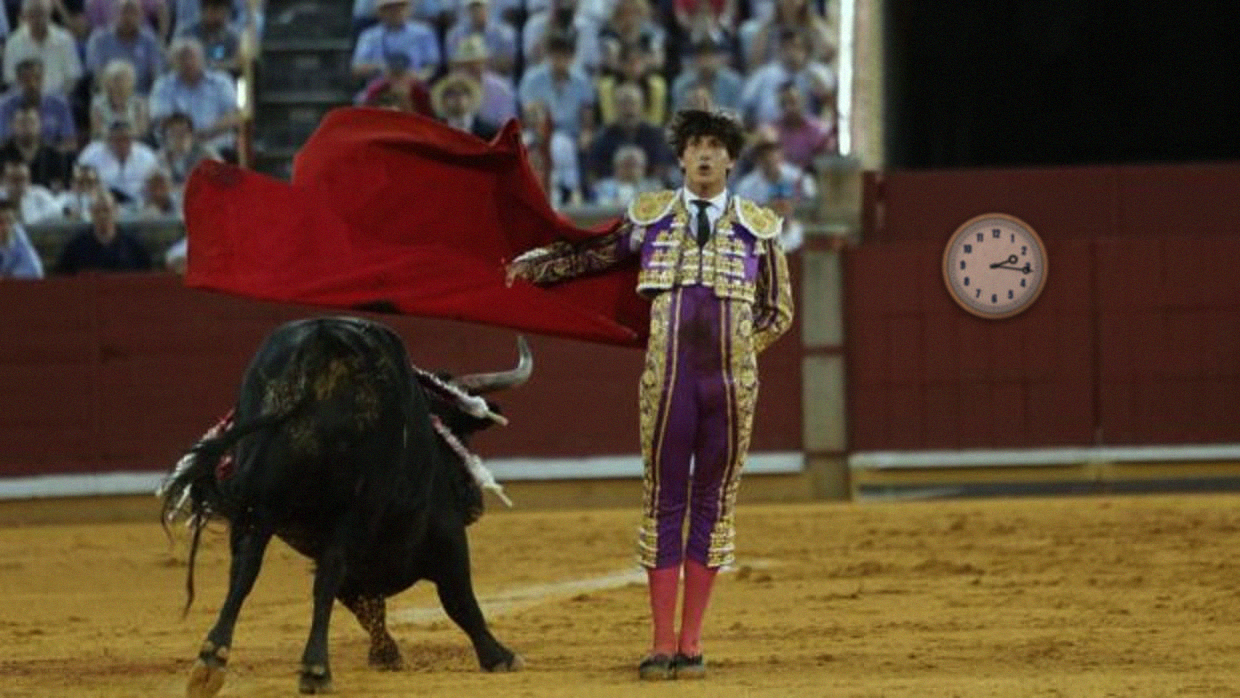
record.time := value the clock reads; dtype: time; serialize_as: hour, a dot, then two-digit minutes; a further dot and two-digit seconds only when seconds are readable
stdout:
2.16
